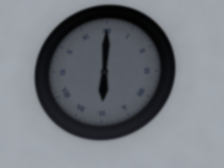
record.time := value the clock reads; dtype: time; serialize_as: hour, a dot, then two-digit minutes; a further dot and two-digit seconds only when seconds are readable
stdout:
6.00
